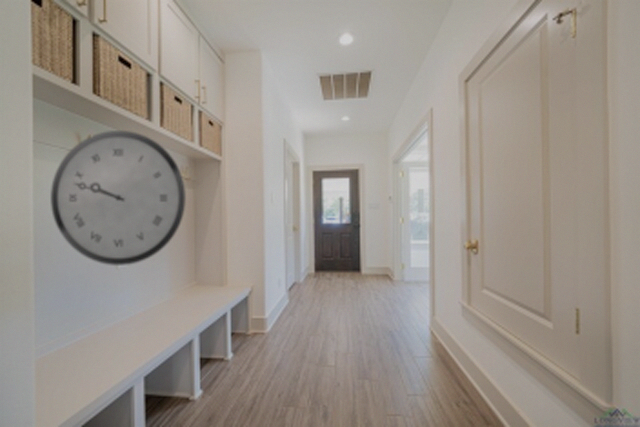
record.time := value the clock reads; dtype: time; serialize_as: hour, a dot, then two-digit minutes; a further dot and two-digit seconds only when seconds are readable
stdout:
9.48
